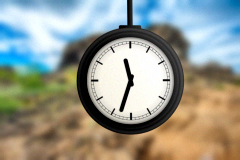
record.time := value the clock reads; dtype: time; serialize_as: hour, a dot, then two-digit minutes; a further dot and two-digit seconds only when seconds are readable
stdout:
11.33
